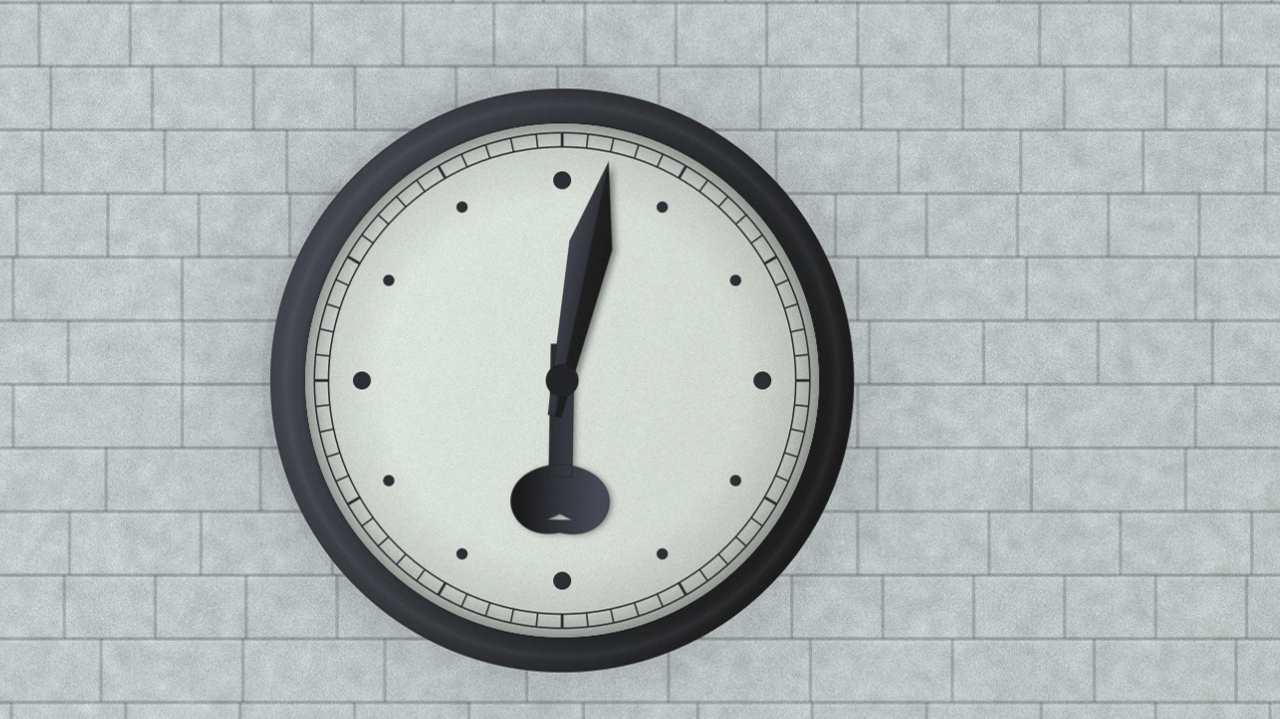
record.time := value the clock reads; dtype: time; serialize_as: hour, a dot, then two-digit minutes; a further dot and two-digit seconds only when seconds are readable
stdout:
6.02
